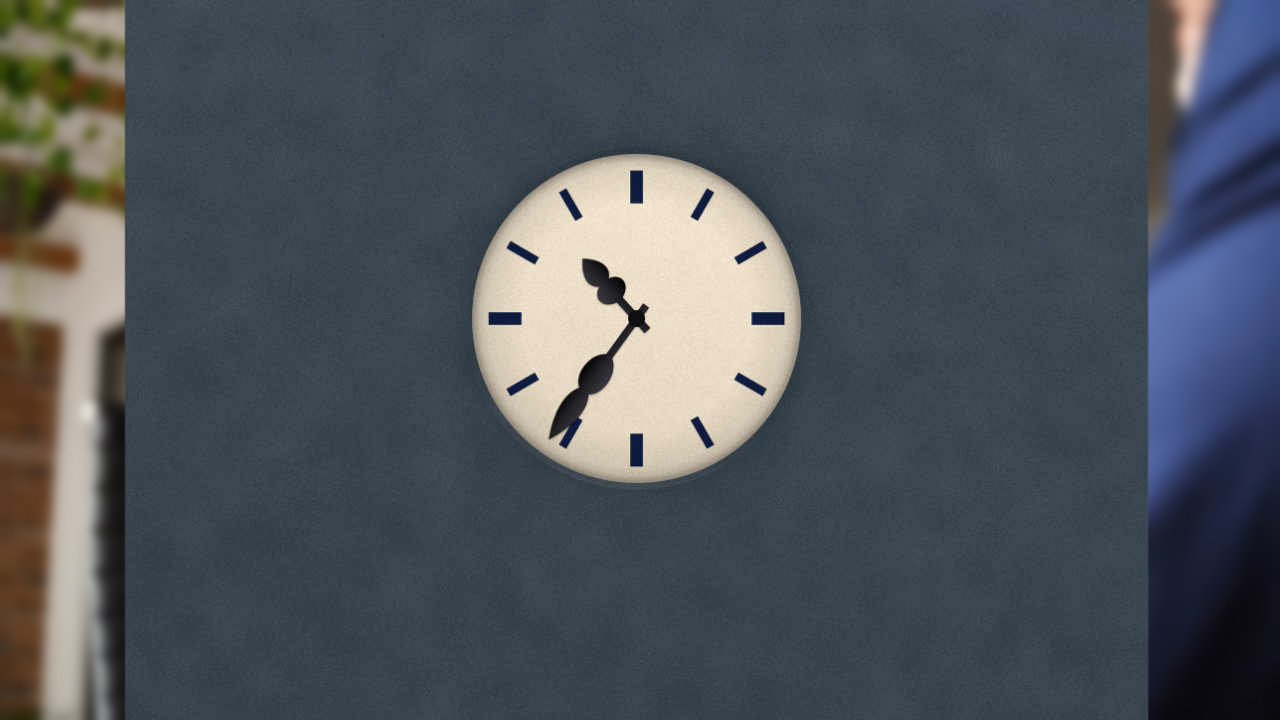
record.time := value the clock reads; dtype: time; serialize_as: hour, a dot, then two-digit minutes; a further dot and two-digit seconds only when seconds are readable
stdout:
10.36
